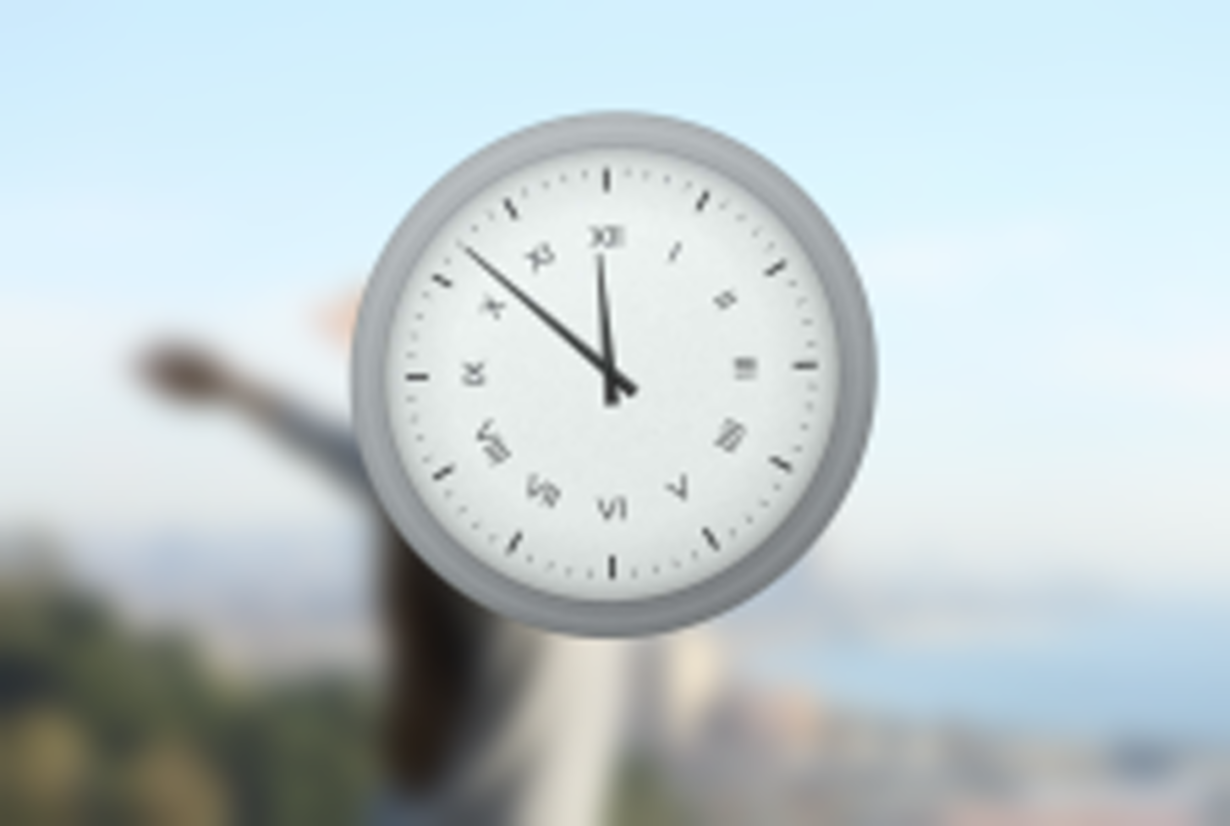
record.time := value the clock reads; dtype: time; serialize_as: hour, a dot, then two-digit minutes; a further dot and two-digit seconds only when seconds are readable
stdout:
11.52
